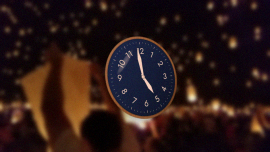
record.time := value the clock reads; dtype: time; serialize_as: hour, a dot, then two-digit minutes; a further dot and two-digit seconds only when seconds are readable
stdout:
4.59
